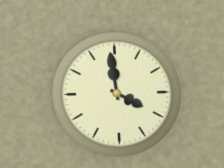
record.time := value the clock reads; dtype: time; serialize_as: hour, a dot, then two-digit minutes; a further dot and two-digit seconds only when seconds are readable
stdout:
3.59
